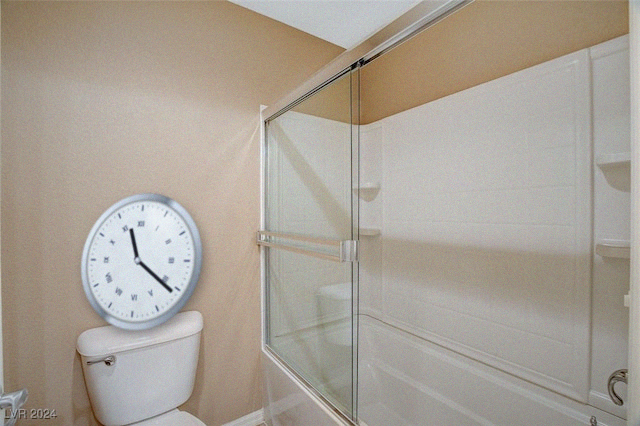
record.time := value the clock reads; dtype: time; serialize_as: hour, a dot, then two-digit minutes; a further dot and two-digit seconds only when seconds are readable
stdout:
11.21
